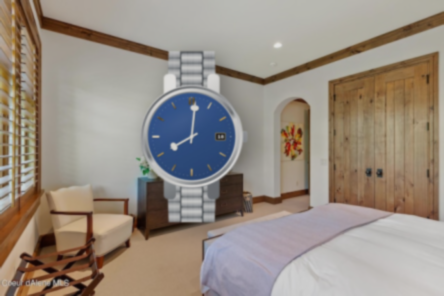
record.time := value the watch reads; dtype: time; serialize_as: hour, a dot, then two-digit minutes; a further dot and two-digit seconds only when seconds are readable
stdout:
8.01
